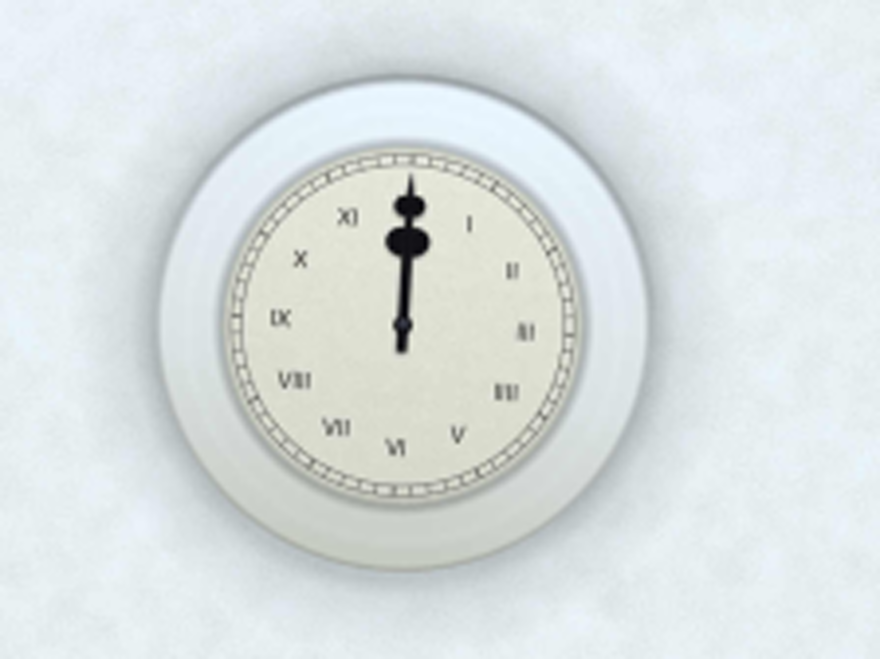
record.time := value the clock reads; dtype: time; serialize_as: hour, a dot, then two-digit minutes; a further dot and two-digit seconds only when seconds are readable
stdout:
12.00
